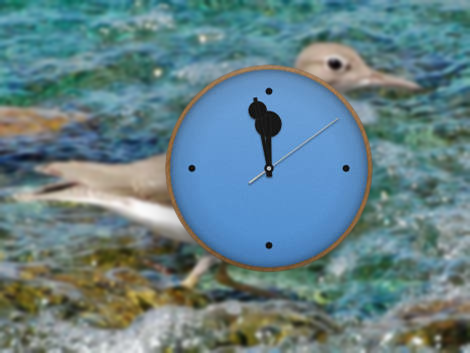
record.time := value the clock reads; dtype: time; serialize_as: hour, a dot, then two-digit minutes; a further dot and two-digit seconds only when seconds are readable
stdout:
11.58.09
